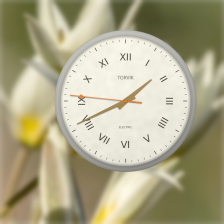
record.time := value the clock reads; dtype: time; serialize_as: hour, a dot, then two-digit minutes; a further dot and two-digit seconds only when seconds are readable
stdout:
1.40.46
